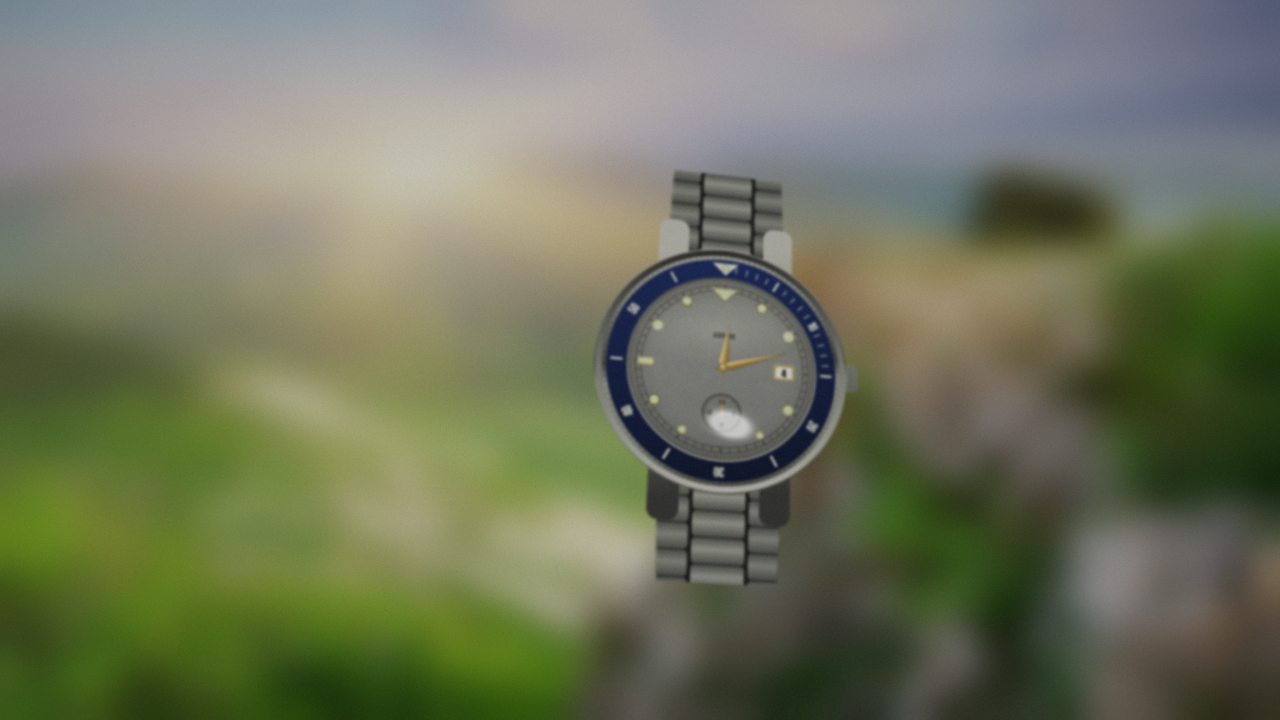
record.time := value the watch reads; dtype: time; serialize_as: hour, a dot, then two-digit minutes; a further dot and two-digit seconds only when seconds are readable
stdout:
12.12
